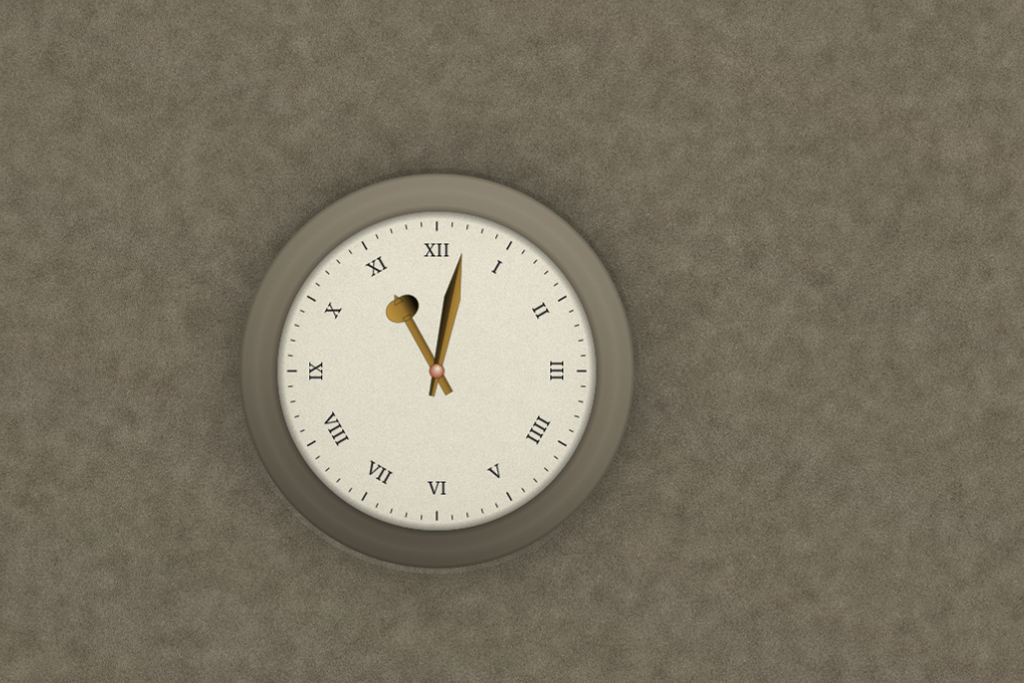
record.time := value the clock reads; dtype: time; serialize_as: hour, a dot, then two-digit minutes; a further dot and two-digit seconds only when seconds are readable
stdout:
11.02
